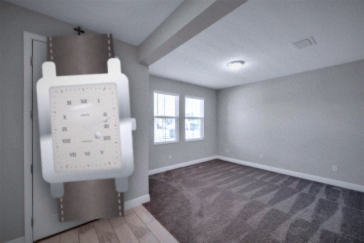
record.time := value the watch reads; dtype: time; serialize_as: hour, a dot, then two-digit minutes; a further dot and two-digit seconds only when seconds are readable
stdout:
4.12
